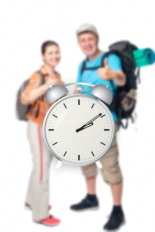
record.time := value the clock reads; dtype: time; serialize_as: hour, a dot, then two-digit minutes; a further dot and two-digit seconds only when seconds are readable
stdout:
2.09
